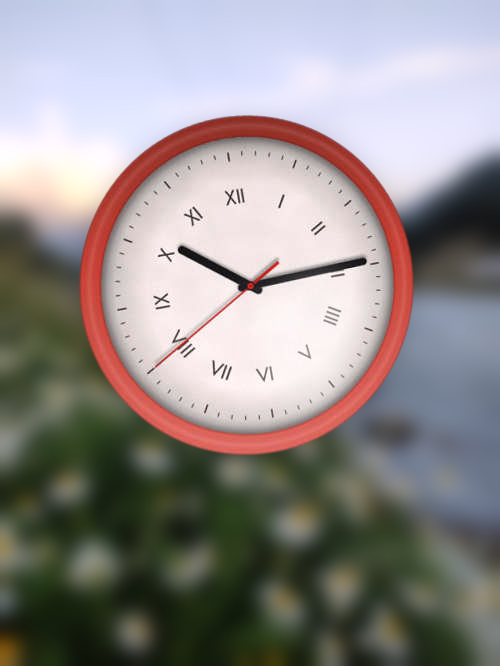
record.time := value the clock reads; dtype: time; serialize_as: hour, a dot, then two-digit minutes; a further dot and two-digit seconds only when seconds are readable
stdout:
10.14.40
